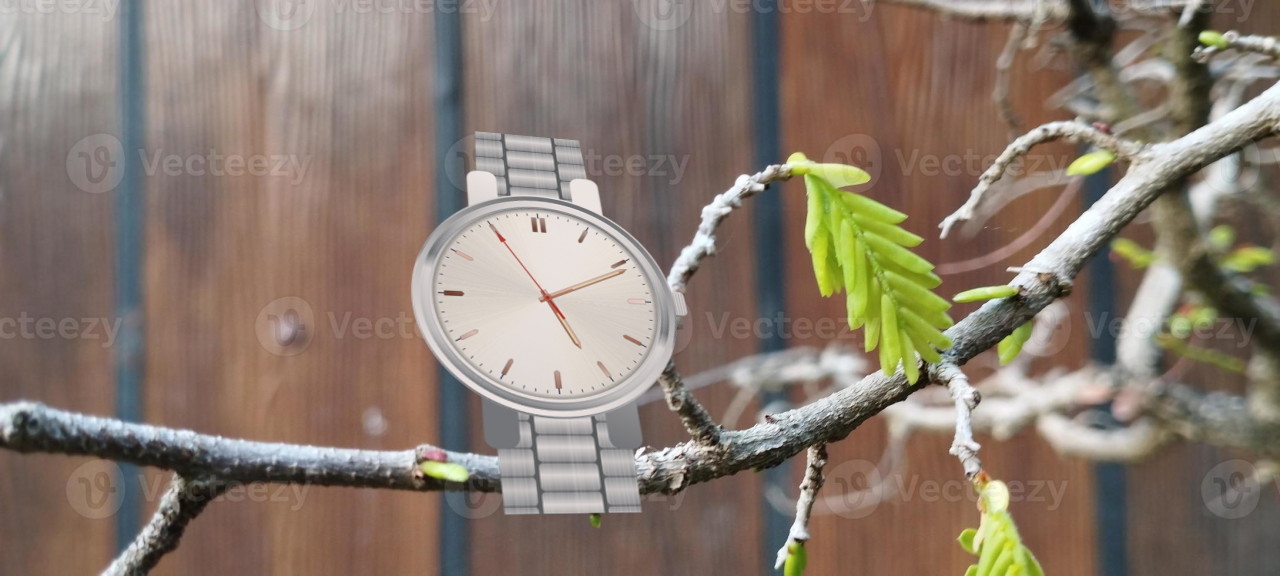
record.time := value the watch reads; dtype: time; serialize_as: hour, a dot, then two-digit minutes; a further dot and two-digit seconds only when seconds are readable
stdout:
5.10.55
